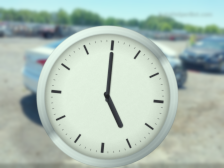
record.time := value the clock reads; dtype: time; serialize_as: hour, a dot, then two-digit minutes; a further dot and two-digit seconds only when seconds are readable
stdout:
5.00
